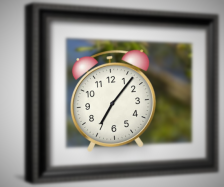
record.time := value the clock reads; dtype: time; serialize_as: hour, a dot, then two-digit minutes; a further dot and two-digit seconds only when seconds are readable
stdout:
7.07
